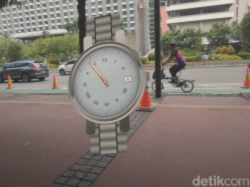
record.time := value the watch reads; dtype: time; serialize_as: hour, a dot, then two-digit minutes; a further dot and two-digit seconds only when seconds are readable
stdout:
10.54
